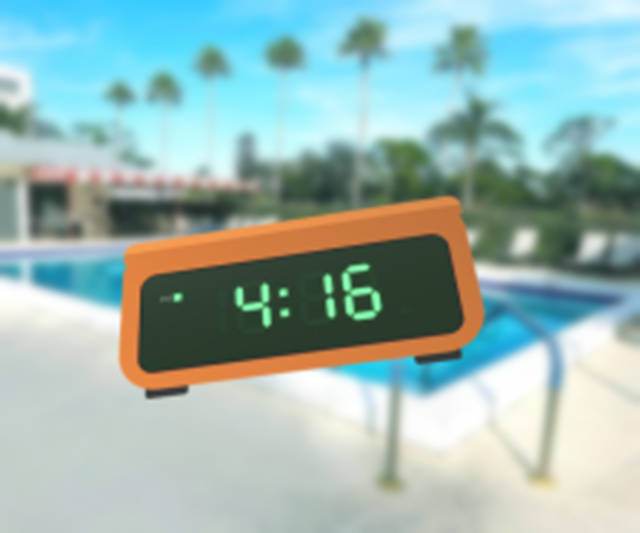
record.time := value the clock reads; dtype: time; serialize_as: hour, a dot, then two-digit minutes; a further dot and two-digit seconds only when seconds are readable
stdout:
4.16
